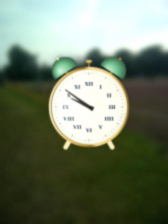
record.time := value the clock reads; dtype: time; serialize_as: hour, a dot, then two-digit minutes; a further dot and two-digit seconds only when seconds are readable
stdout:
9.51
